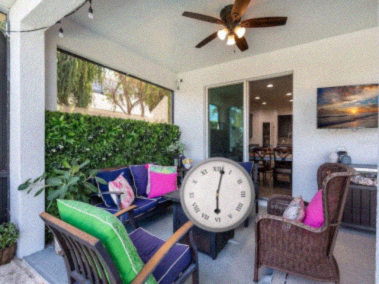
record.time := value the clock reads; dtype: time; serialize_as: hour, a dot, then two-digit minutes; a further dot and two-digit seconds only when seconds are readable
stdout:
6.02
